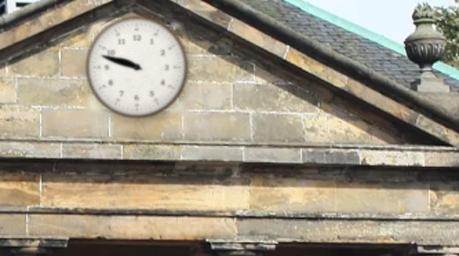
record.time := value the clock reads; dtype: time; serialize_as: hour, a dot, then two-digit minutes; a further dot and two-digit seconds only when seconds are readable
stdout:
9.48
